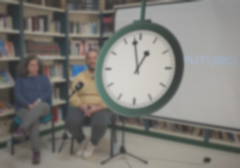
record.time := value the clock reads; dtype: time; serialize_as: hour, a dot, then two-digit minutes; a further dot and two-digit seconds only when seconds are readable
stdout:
12.58
